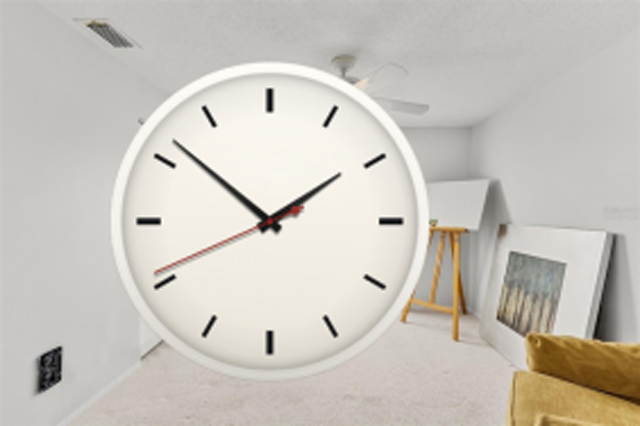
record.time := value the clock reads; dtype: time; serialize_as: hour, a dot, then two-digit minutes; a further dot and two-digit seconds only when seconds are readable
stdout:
1.51.41
